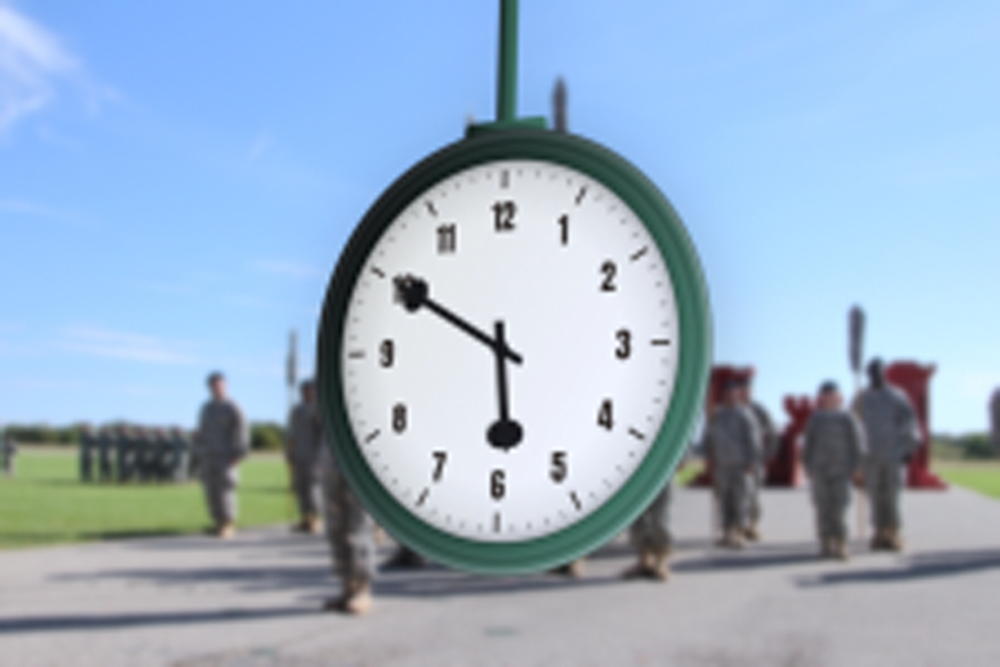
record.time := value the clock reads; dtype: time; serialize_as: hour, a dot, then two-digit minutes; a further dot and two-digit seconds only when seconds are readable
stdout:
5.50
